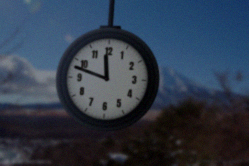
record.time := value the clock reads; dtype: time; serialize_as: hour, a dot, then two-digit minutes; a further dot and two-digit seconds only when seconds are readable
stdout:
11.48
